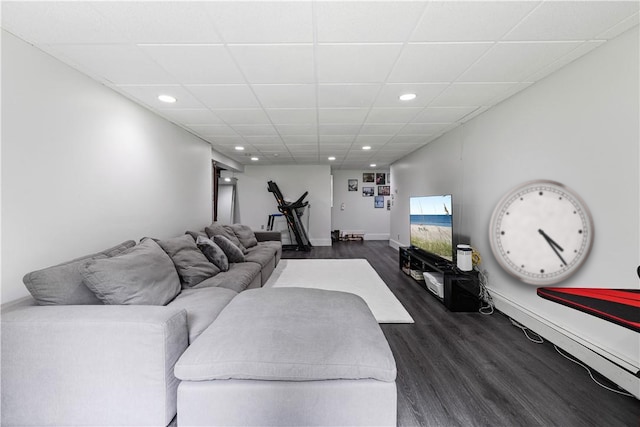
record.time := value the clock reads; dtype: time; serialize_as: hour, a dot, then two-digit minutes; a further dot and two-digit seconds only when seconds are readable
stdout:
4.24
